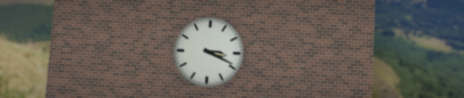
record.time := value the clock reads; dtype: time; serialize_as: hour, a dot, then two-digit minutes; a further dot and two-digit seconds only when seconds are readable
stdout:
3.19
